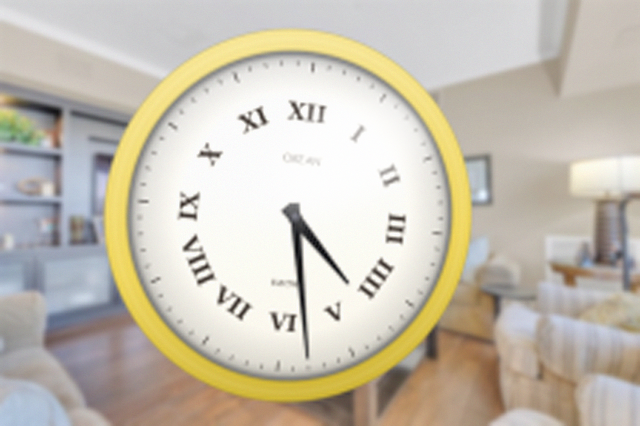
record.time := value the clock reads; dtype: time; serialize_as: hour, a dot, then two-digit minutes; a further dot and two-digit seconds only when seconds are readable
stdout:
4.28
